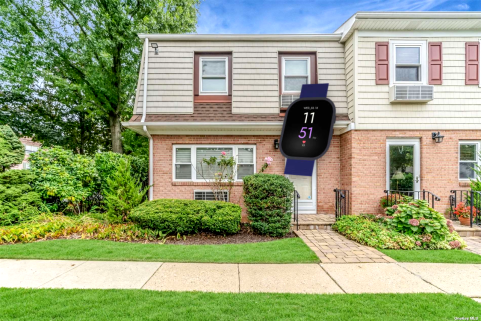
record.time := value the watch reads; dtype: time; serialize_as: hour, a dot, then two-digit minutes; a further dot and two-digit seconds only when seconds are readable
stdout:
11.51
